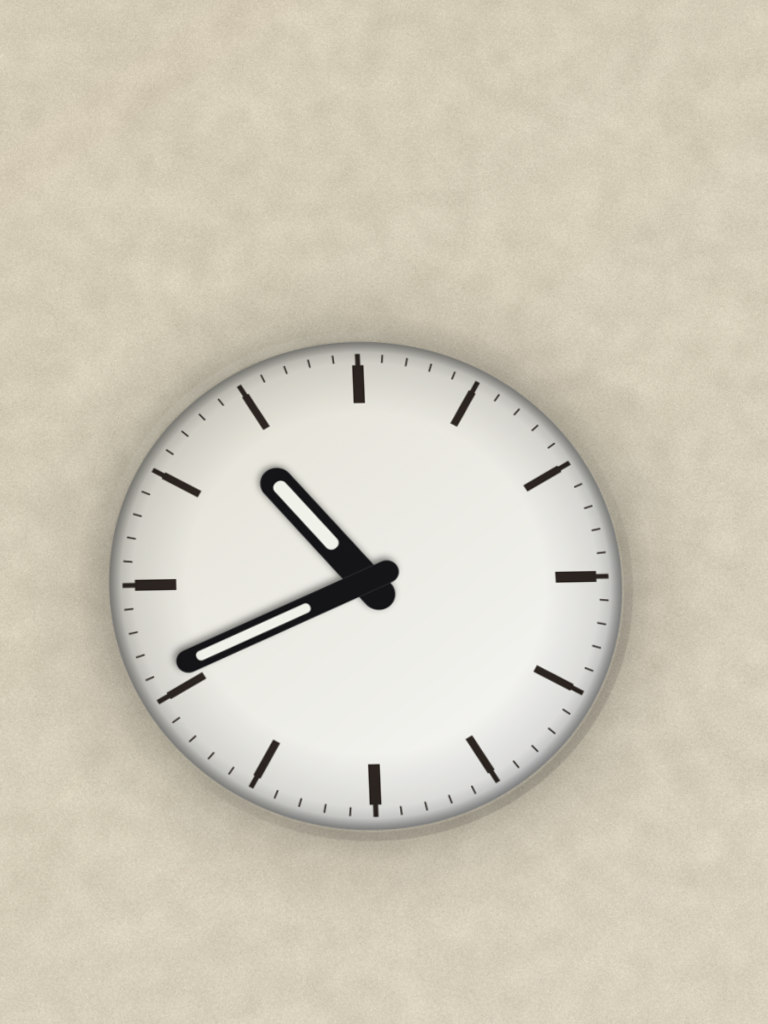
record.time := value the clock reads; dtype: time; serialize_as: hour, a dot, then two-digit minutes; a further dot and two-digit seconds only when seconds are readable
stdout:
10.41
